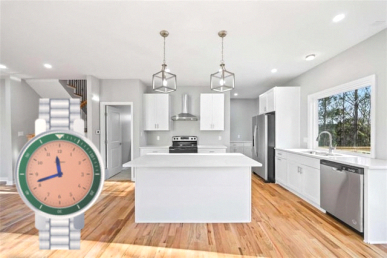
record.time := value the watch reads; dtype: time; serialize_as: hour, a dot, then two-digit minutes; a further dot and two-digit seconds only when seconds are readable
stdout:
11.42
